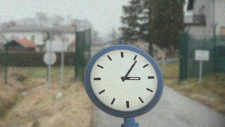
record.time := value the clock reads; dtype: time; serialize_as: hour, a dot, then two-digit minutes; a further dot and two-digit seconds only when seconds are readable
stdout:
3.06
